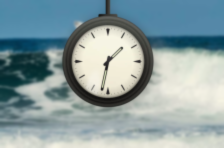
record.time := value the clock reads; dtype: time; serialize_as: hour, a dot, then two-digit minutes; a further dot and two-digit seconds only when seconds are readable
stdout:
1.32
